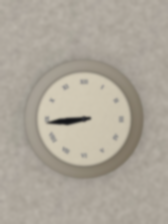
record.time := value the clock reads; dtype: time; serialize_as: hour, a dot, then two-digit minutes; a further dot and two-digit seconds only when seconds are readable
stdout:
8.44
